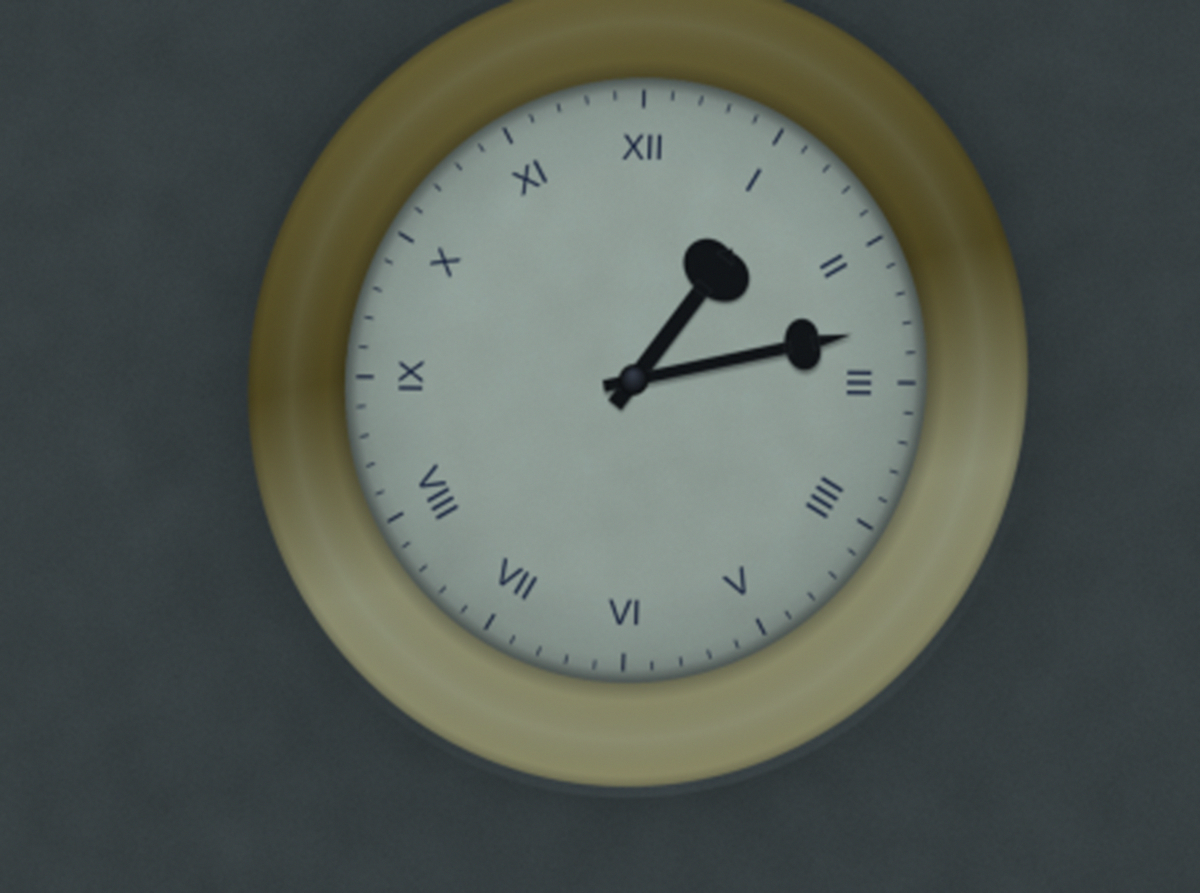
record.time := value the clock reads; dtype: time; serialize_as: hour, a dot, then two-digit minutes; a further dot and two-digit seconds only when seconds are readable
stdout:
1.13
